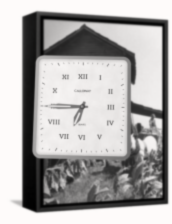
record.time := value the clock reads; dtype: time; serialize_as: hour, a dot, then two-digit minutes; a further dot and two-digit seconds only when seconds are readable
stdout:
6.45
